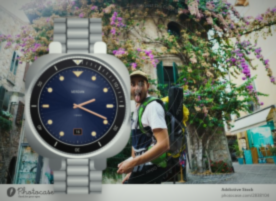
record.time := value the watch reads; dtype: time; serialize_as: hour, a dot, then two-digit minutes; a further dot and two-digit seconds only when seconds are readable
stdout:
2.19
